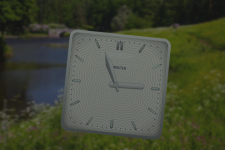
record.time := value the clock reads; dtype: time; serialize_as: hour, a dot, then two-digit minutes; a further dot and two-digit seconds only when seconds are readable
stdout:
2.56
